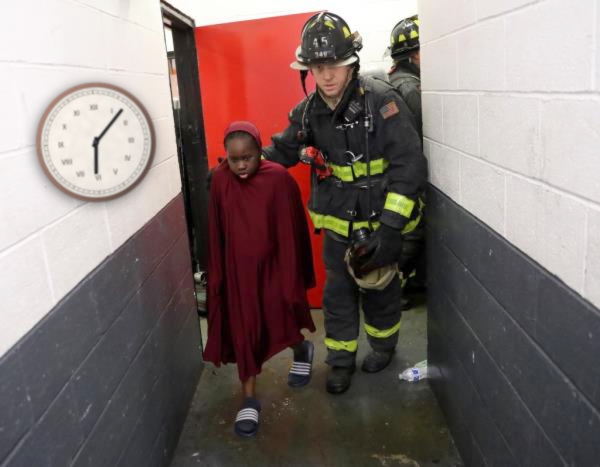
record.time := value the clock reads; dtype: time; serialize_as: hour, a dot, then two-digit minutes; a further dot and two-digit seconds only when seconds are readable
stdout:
6.07
